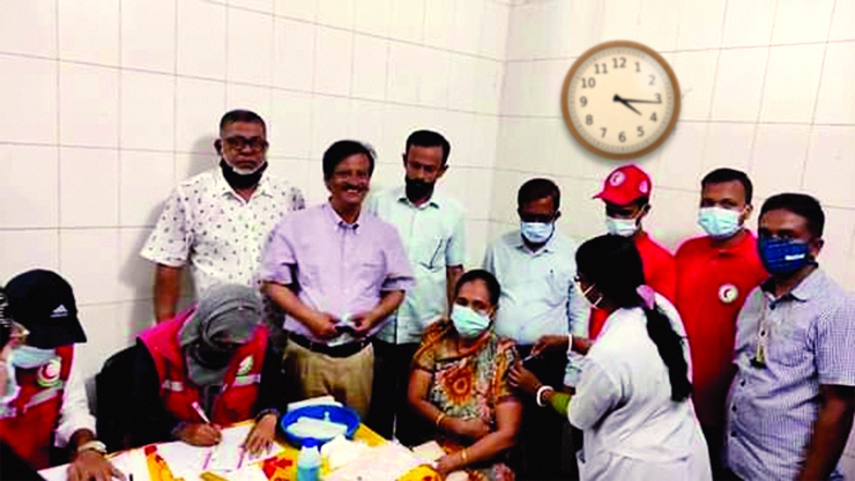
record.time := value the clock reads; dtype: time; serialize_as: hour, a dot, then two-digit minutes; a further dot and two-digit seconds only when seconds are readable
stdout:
4.16
